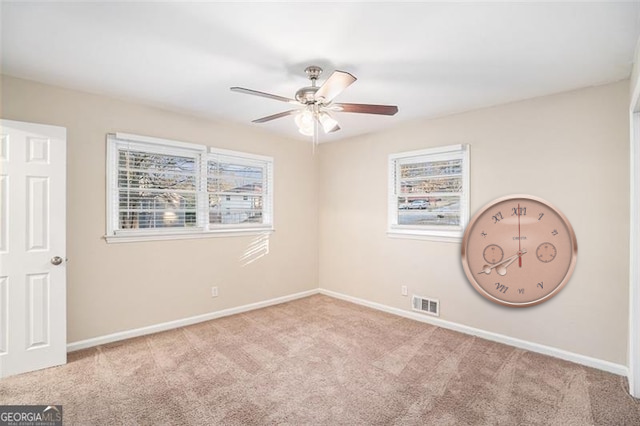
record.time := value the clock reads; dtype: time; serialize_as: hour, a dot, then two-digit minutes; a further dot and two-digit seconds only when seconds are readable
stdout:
7.41
